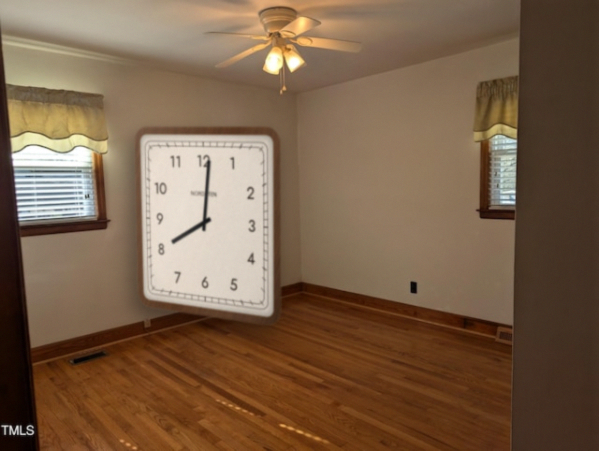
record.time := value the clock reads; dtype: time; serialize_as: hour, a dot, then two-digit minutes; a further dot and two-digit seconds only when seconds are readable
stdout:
8.01
